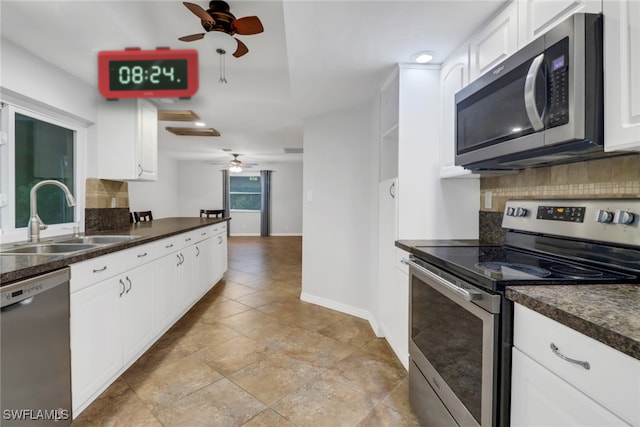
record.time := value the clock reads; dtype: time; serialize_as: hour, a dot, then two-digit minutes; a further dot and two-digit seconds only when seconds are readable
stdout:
8.24
